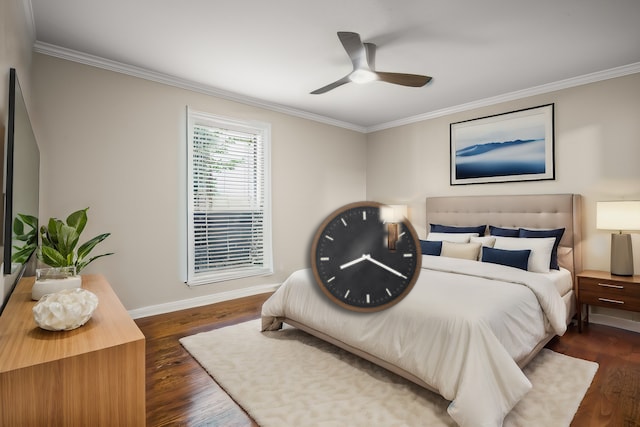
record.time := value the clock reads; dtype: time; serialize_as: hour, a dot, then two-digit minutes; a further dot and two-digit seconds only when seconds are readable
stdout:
8.20
